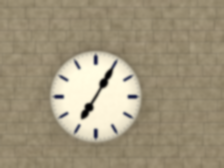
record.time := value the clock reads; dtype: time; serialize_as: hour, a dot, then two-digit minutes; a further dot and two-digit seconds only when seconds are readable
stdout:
7.05
